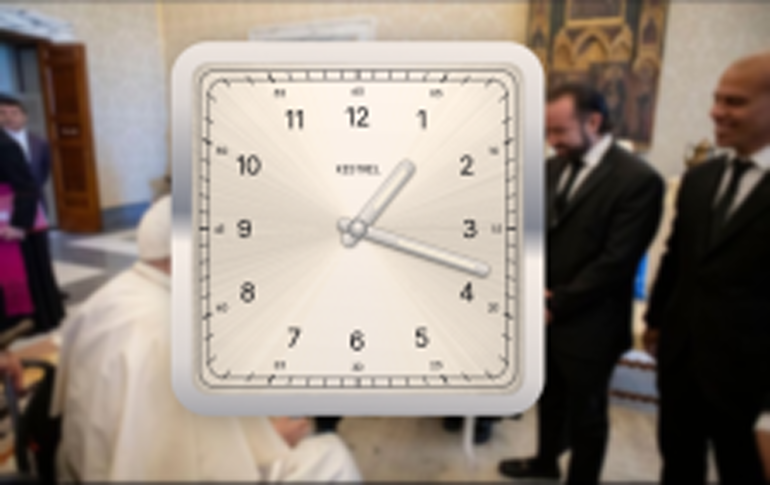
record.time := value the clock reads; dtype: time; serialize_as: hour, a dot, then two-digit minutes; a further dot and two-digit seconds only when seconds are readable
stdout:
1.18
